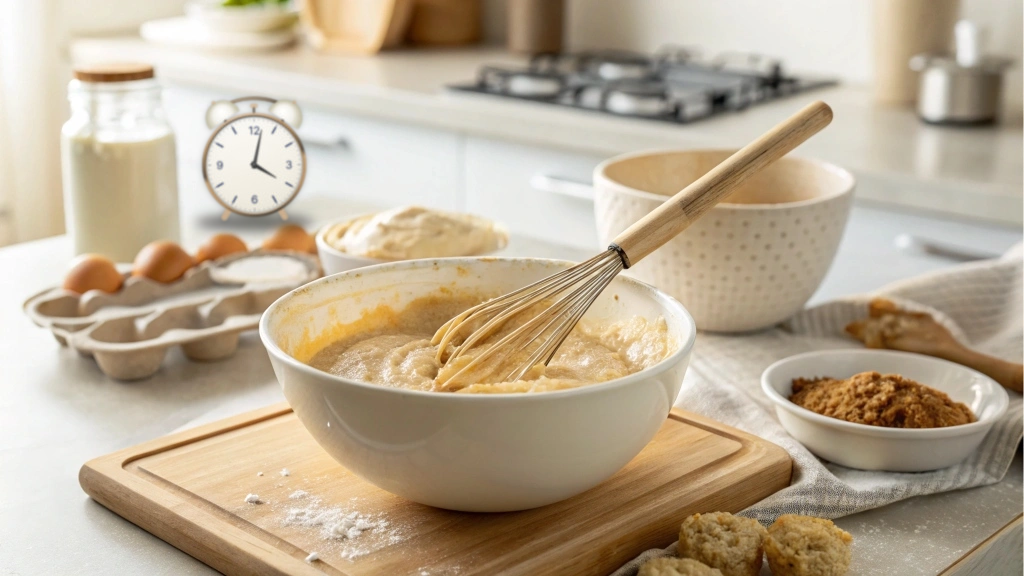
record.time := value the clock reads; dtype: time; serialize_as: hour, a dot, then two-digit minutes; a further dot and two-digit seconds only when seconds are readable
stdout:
4.02
